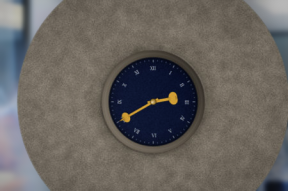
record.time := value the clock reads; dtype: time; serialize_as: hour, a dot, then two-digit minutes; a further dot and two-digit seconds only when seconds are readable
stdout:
2.40
